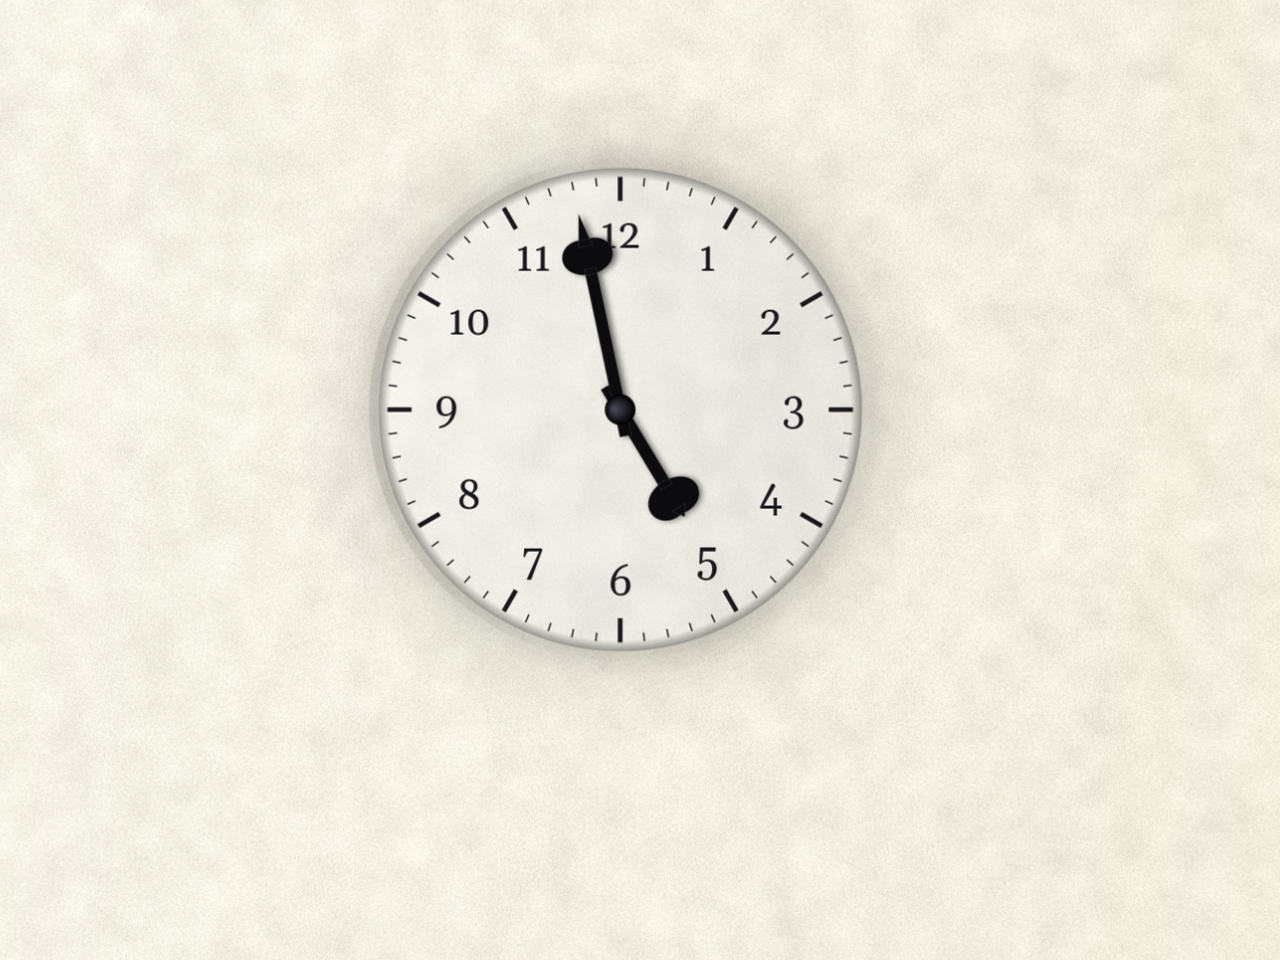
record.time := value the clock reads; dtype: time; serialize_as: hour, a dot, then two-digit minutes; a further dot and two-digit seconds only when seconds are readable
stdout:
4.58
